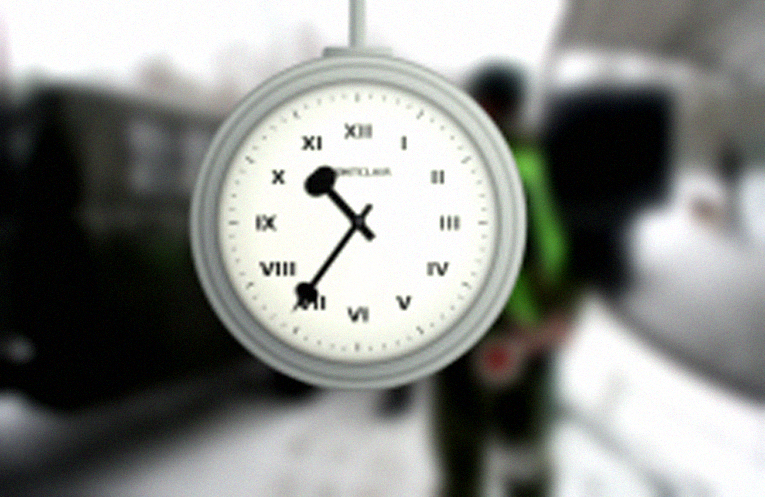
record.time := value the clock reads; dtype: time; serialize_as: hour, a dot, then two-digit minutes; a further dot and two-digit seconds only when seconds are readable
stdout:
10.36
